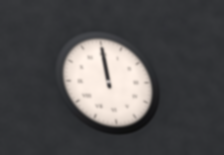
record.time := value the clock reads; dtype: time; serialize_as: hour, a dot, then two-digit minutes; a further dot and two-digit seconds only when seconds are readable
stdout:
12.00
